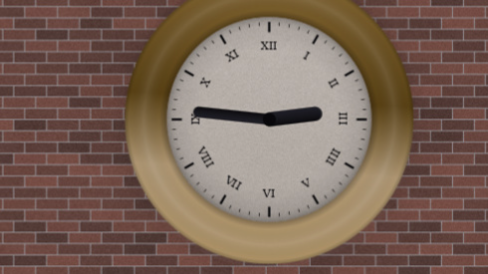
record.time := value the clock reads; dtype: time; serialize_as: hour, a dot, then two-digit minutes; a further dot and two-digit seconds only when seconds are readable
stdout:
2.46
